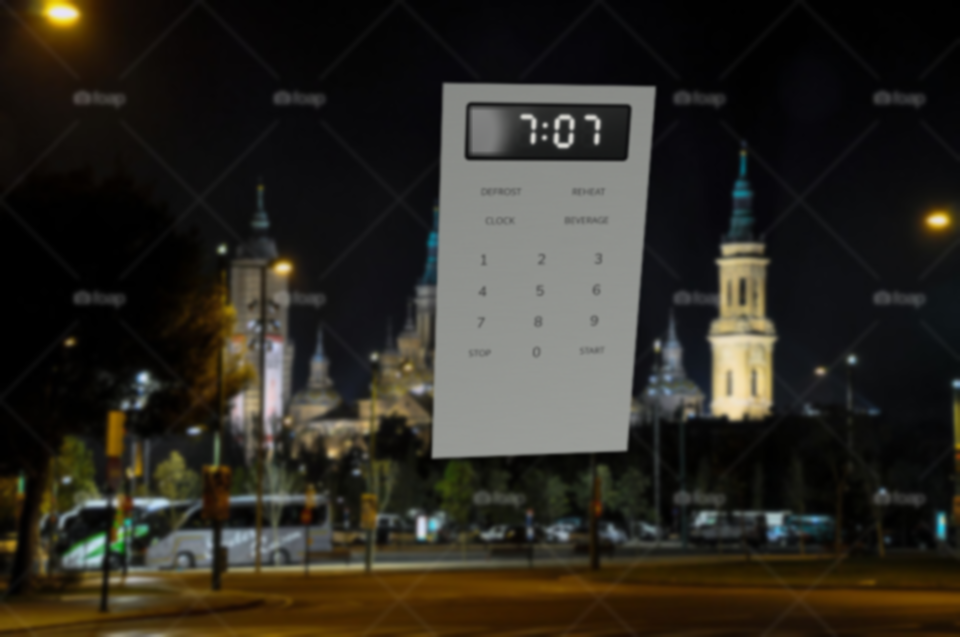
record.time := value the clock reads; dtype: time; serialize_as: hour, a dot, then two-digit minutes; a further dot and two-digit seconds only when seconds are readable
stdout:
7.07
